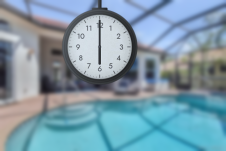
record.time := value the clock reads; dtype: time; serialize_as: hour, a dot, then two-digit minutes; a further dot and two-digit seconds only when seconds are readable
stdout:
6.00
